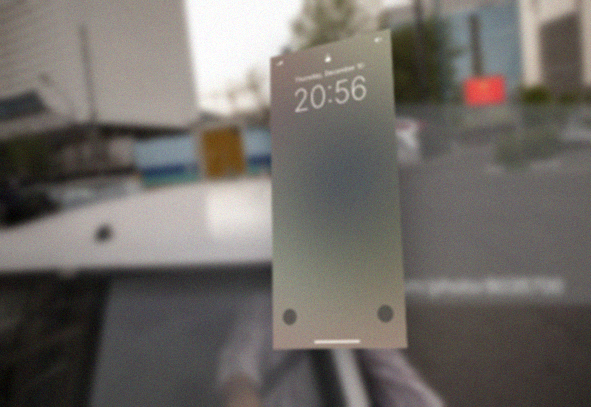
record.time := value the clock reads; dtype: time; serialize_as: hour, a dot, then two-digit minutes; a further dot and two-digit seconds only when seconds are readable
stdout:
20.56
